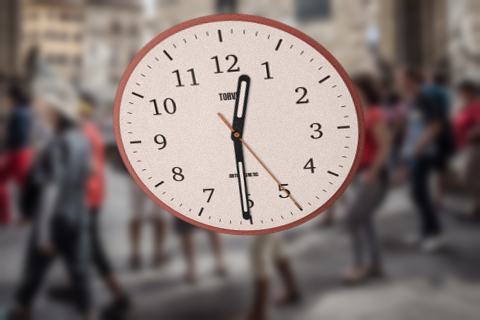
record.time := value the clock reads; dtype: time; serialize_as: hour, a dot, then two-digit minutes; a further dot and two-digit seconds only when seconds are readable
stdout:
12.30.25
